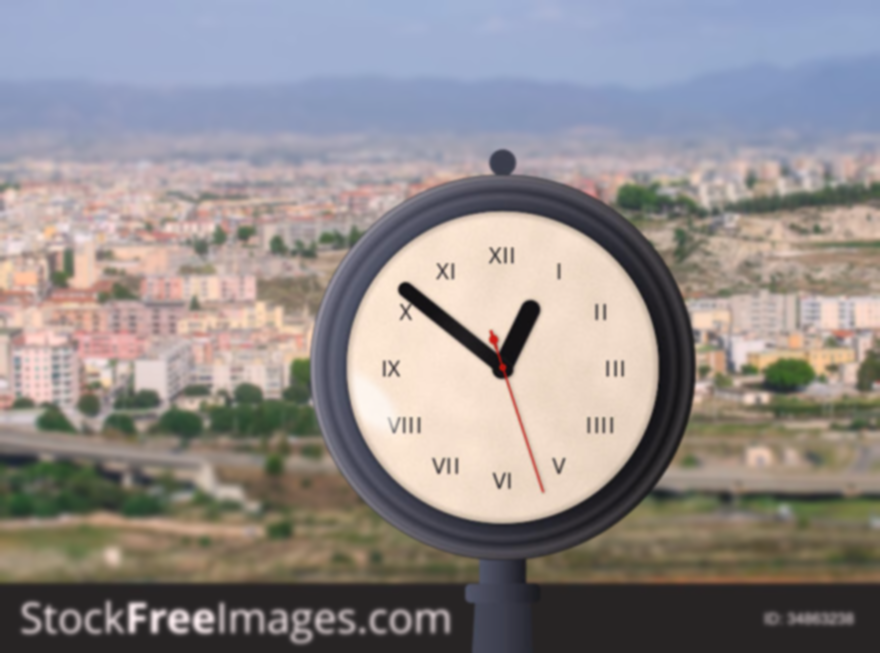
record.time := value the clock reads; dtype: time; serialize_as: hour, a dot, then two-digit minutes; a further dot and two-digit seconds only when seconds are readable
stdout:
12.51.27
